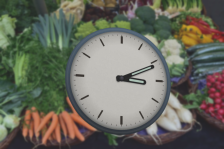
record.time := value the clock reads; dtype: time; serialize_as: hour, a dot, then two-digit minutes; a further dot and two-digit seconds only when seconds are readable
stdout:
3.11
